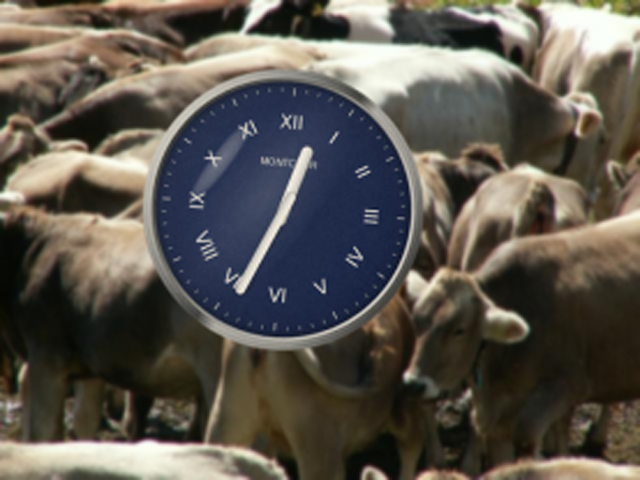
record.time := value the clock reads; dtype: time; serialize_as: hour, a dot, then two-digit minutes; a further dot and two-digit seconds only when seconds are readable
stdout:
12.34
